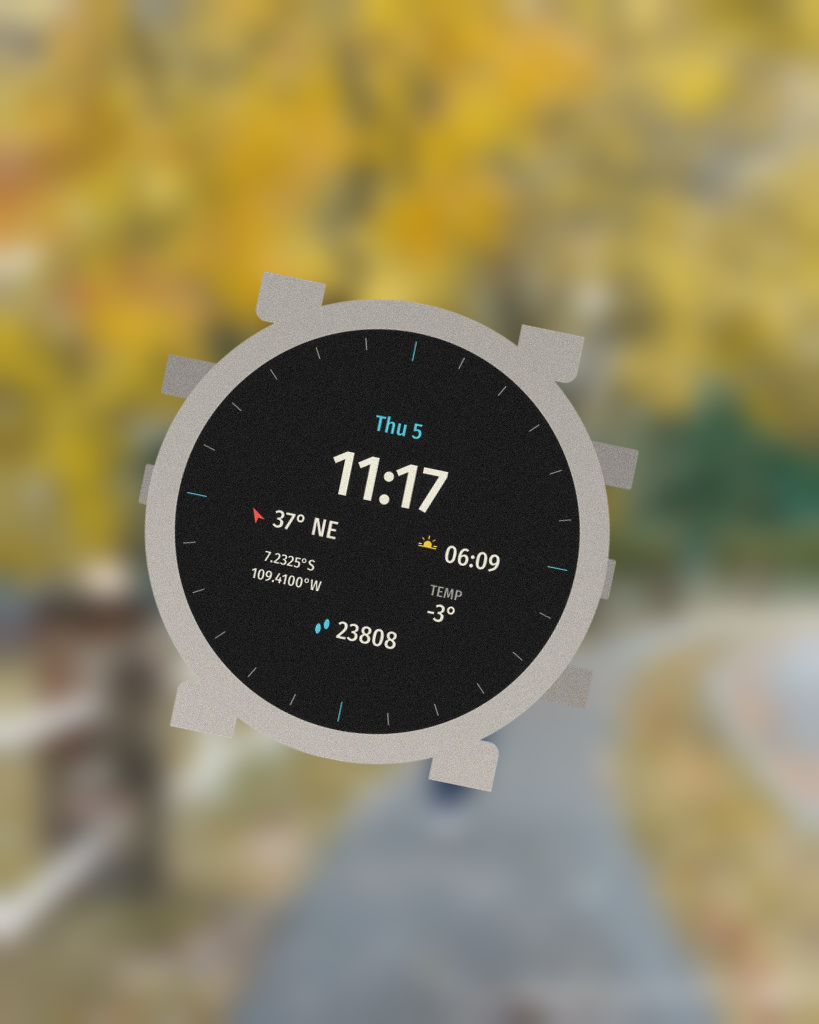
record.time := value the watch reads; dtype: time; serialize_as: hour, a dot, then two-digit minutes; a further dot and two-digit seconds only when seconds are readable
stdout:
11.17
